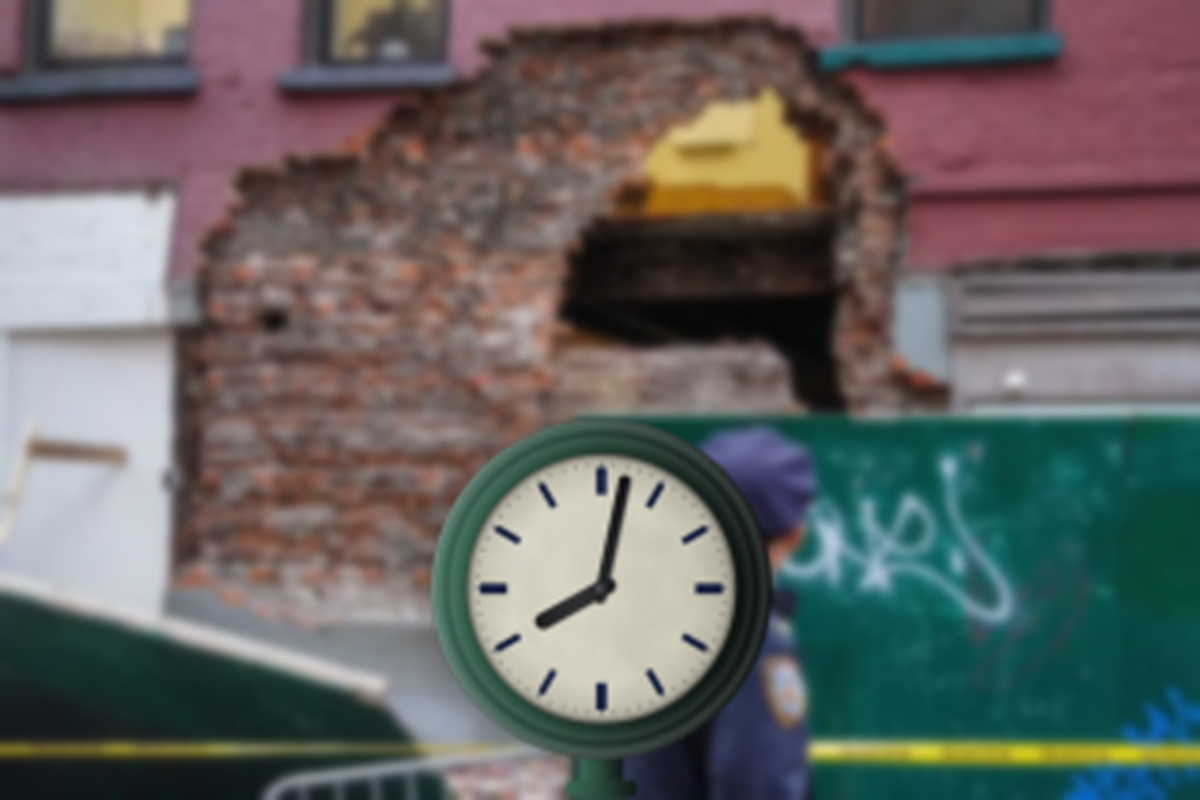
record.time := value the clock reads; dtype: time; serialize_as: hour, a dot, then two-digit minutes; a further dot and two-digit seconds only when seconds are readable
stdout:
8.02
